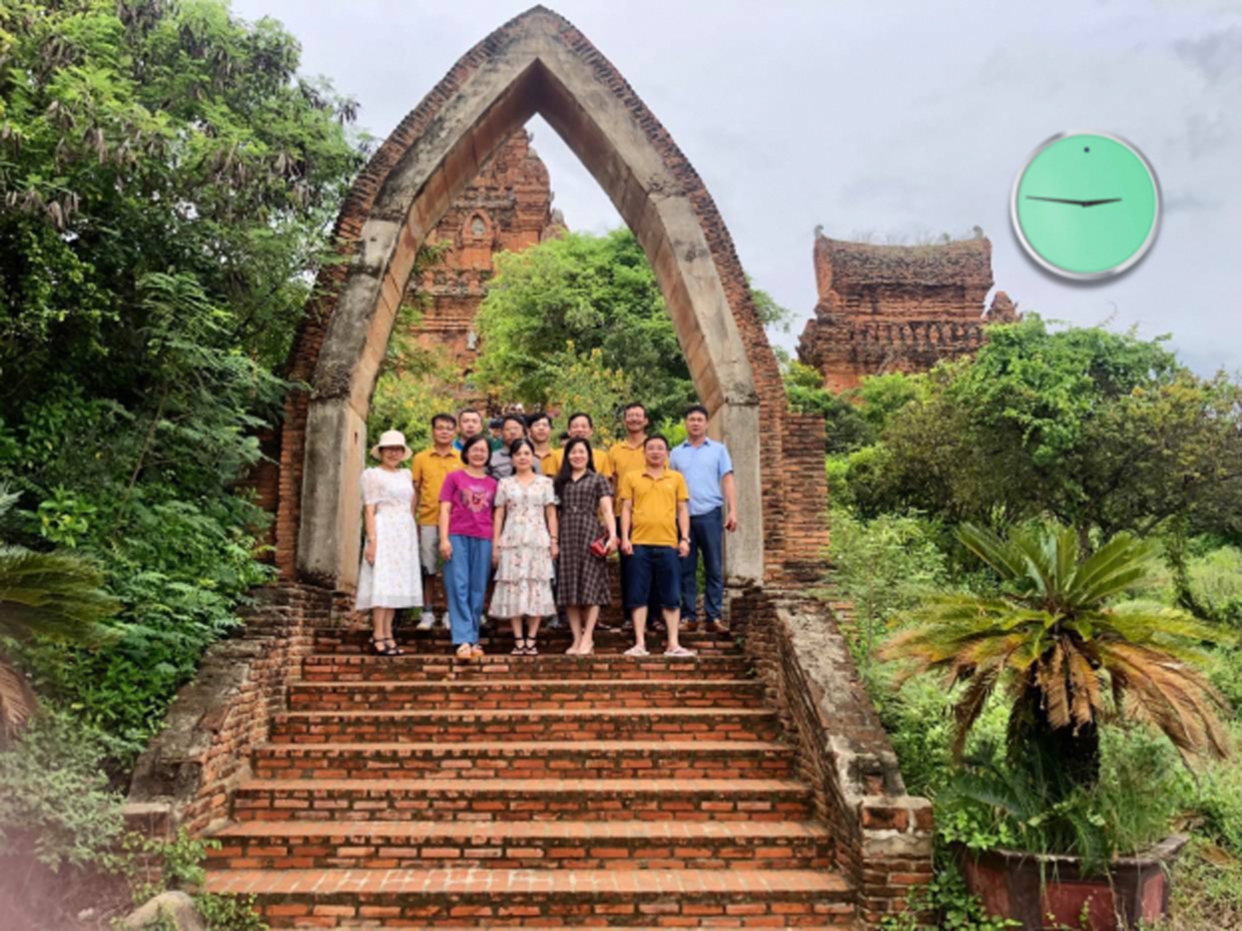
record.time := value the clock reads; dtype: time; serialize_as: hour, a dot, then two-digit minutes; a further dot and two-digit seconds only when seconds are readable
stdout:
2.46
